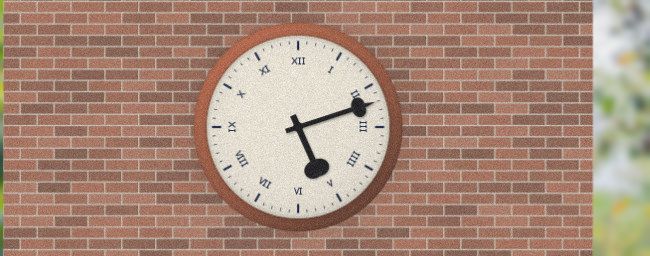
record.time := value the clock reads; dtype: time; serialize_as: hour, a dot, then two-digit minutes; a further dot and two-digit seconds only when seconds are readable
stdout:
5.12
